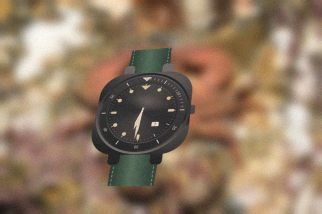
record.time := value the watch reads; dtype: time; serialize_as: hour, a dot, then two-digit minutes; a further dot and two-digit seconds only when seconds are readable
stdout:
6.31
